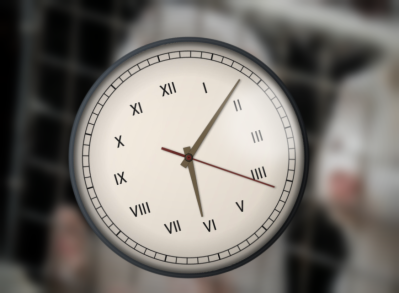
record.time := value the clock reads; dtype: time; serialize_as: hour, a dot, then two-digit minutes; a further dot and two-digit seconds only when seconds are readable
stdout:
6.08.21
